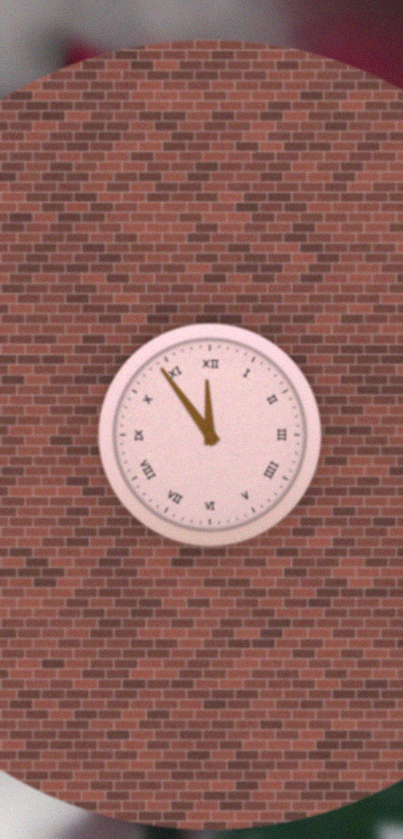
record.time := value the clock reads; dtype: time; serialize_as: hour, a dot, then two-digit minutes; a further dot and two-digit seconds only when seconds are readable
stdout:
11.54
